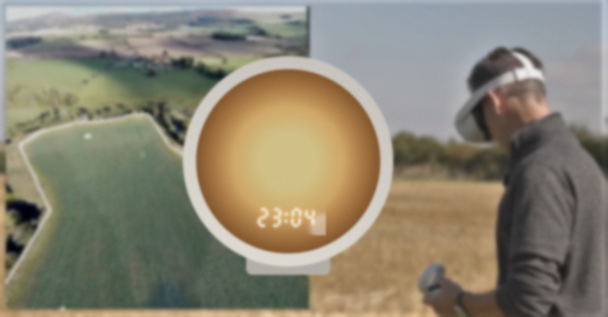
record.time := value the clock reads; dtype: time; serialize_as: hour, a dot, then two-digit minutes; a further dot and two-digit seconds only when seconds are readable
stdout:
23.04
